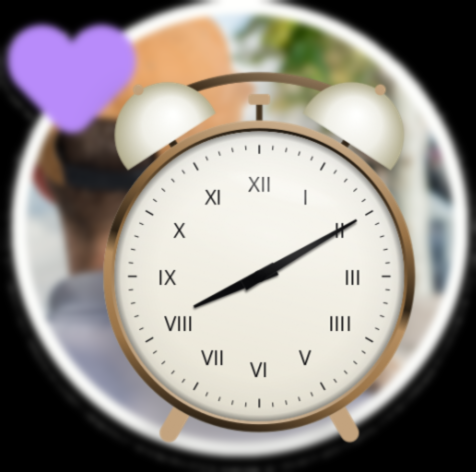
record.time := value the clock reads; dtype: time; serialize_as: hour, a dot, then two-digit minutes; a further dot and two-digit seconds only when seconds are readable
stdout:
8.10
